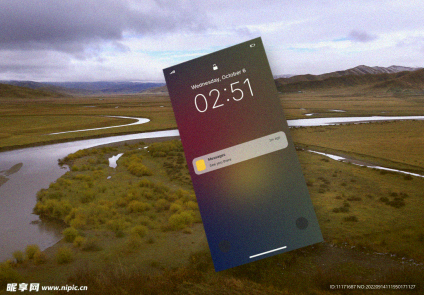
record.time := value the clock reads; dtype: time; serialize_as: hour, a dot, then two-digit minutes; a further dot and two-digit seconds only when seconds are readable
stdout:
2.51
